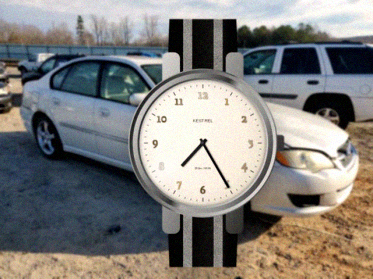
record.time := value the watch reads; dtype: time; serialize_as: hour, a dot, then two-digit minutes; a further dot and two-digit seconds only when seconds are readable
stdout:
7.25
